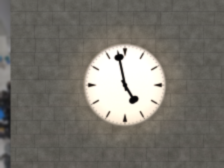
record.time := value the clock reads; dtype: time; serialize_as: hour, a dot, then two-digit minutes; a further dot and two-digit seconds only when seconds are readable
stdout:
4.58
